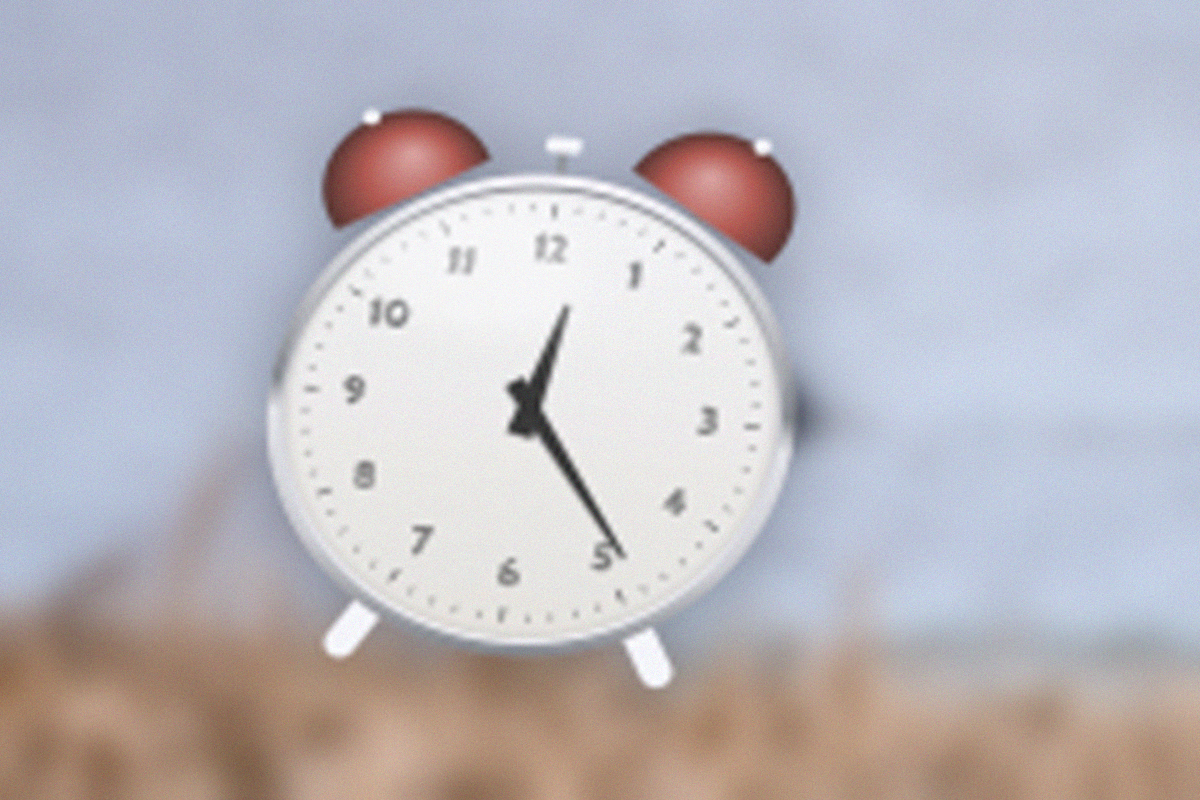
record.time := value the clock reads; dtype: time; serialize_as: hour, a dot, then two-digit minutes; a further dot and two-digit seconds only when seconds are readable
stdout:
12.24
